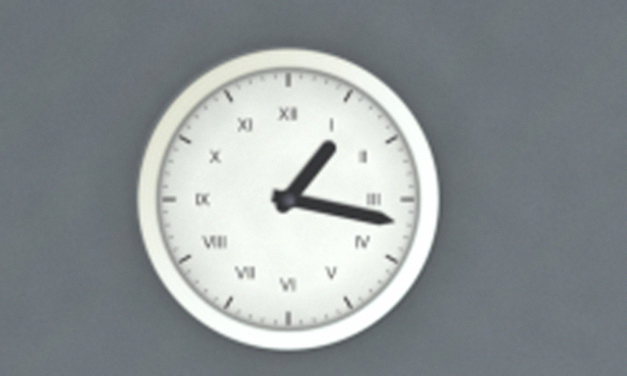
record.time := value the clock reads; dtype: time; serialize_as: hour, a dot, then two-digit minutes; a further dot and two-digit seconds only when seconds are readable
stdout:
1.17
